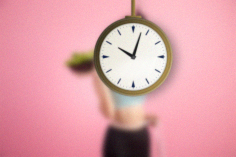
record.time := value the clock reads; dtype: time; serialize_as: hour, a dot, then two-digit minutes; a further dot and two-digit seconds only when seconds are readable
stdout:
10.03
